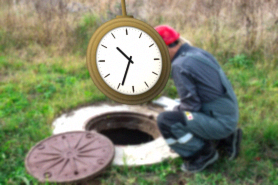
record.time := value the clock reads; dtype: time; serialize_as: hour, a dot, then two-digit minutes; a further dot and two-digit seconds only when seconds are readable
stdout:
10.34
